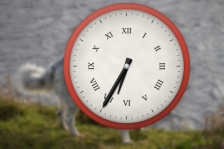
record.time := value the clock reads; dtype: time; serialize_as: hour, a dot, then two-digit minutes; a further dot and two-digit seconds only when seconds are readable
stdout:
6.35
